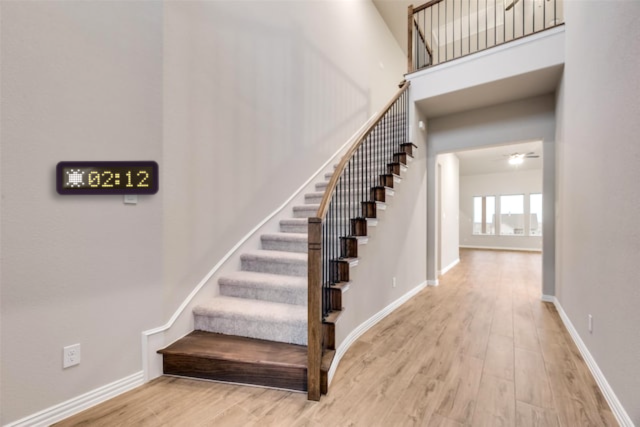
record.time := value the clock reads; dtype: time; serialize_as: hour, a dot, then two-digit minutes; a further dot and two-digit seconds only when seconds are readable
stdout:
2.12
